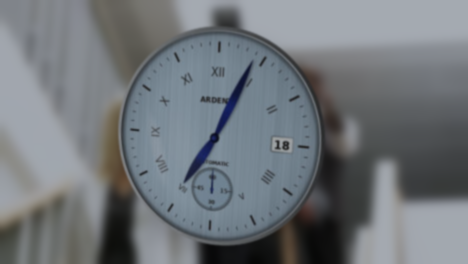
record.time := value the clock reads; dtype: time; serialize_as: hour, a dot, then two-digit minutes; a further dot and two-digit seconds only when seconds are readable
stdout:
7.04
